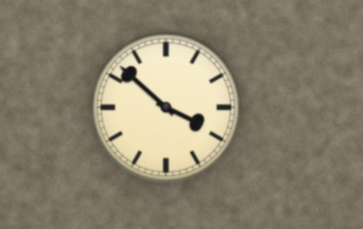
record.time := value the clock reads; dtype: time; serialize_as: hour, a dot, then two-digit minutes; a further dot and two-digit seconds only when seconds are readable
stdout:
3.52
